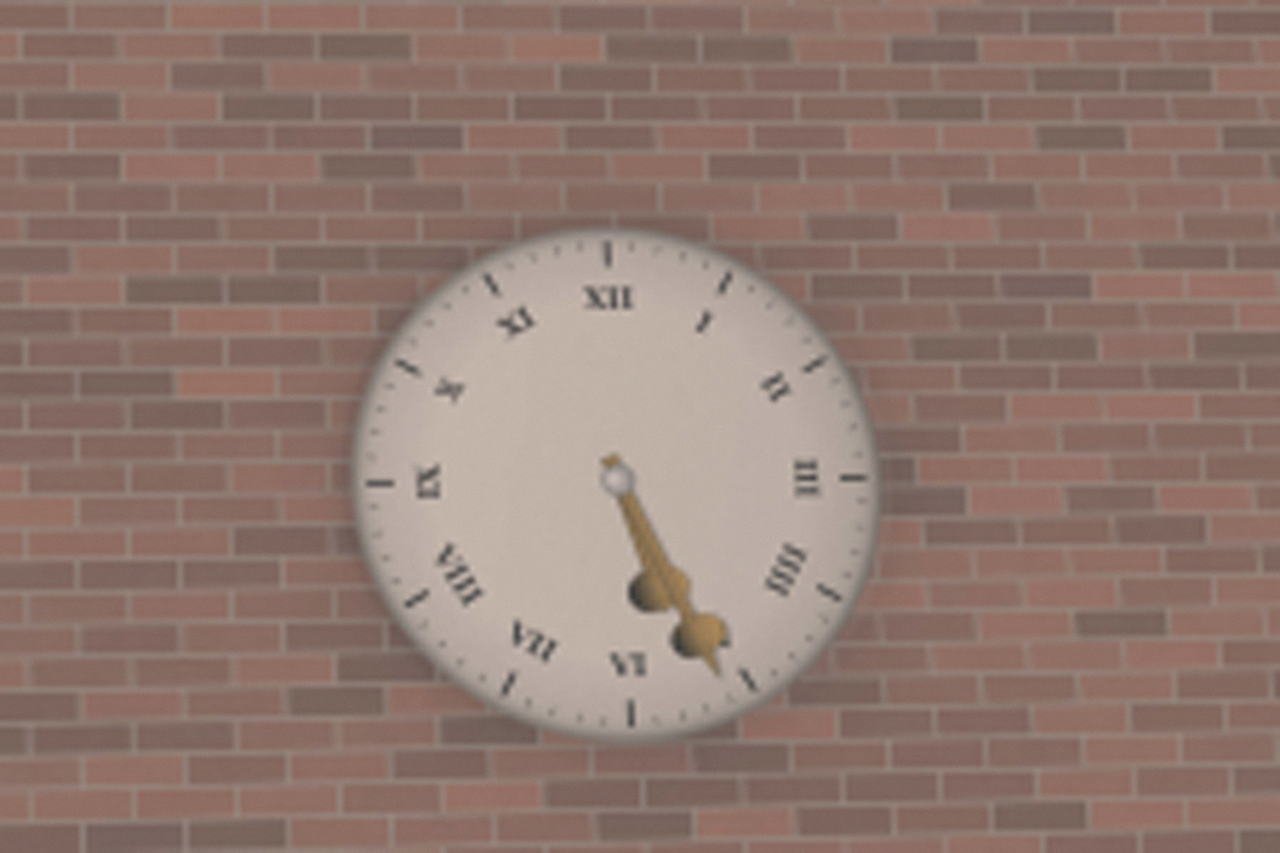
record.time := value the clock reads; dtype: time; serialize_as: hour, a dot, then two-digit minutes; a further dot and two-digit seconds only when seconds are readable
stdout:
5.26
